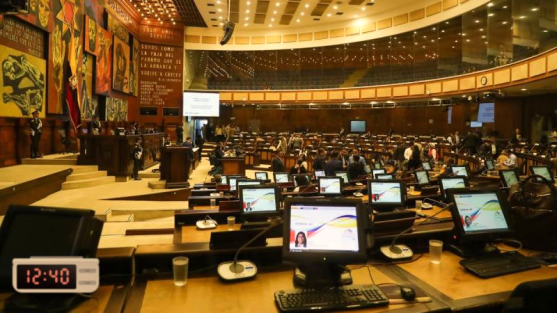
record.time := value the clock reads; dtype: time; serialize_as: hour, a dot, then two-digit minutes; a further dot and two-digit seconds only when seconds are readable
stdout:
12.40
